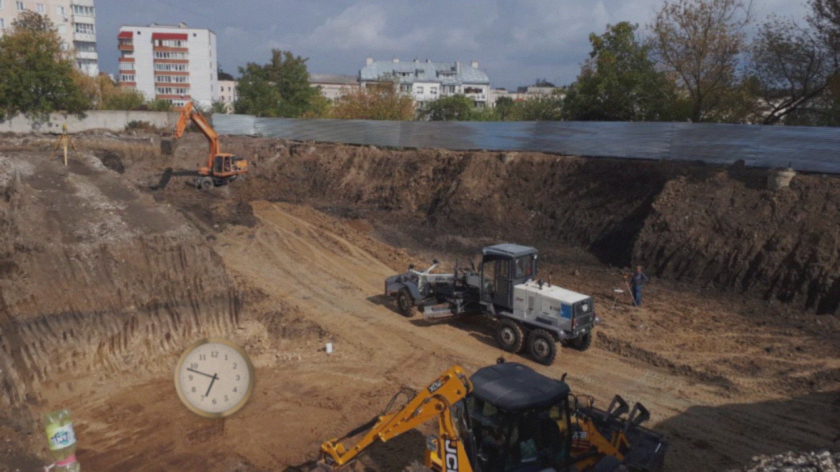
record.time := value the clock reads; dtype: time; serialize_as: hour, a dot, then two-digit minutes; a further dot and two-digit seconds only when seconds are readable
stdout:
6.48
